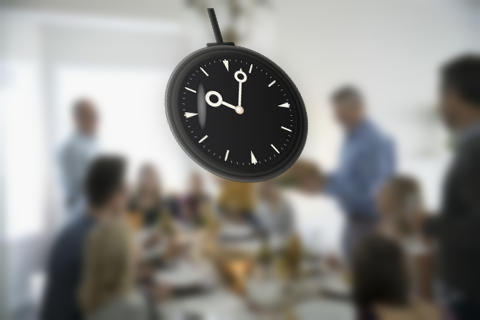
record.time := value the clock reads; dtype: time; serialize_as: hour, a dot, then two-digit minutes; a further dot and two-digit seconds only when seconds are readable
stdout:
10.03
